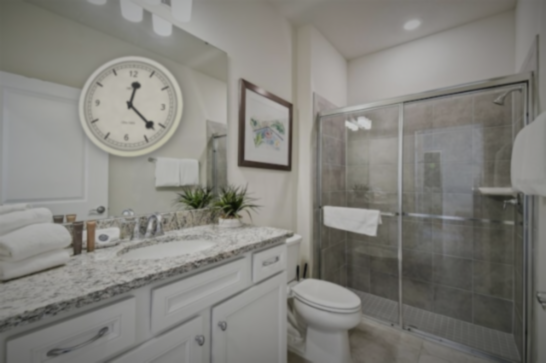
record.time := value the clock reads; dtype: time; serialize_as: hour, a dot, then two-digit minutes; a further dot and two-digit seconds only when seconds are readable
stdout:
12.22
